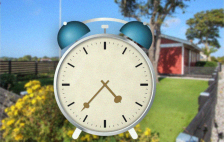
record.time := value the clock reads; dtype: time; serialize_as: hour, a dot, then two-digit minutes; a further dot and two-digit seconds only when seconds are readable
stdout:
4.37
